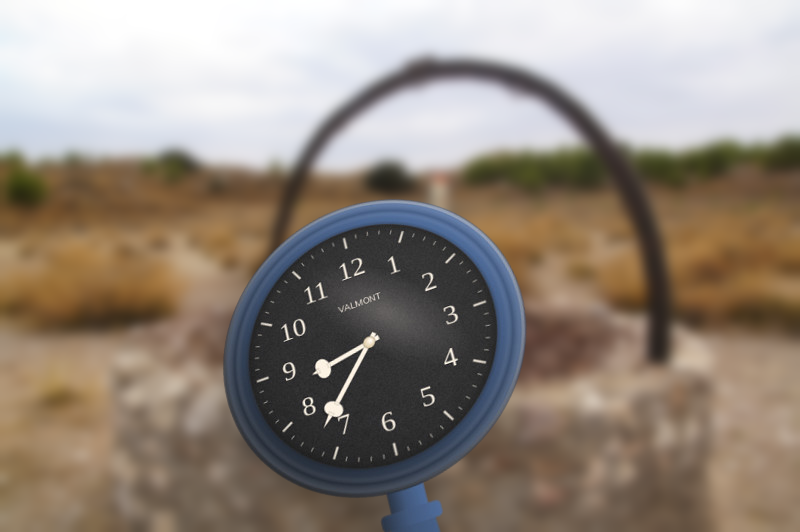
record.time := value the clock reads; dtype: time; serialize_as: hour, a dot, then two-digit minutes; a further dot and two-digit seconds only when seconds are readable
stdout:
8.37
